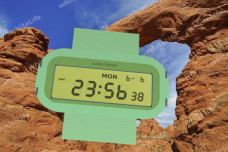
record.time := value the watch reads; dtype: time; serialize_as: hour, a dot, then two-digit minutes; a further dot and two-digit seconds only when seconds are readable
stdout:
23.56.38
